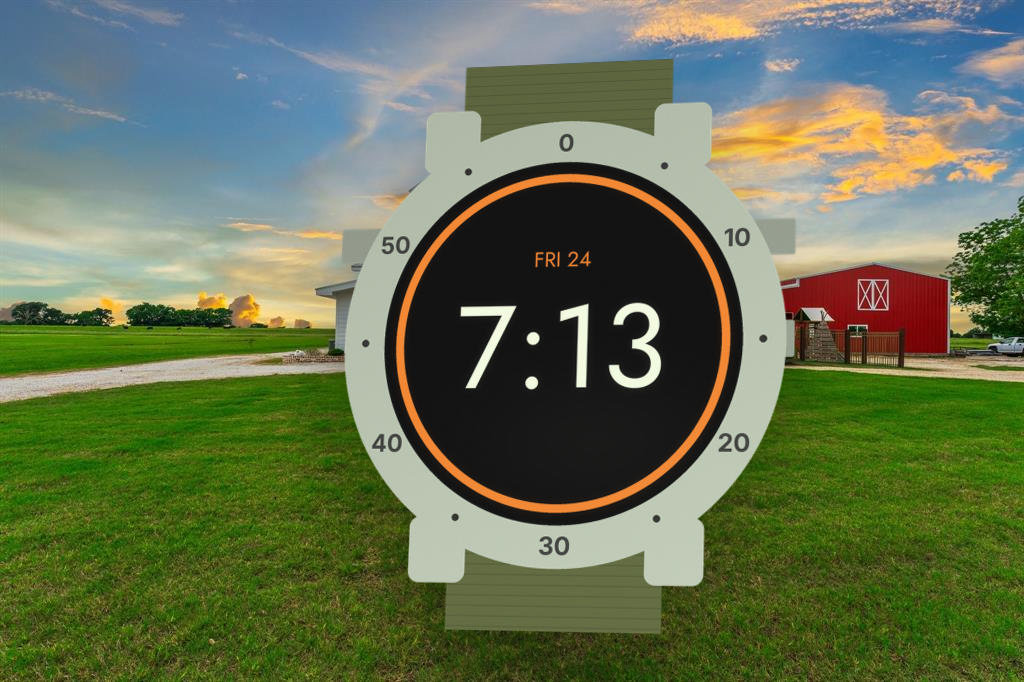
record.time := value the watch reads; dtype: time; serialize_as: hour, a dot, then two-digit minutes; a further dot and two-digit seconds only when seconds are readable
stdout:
7.13
